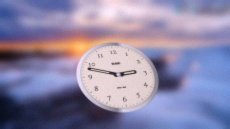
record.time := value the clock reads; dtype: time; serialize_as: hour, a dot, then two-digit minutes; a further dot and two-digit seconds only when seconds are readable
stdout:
2.48
